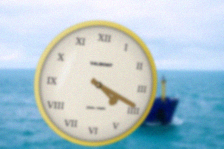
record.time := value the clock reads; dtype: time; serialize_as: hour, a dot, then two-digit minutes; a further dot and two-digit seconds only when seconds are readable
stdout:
4.19
